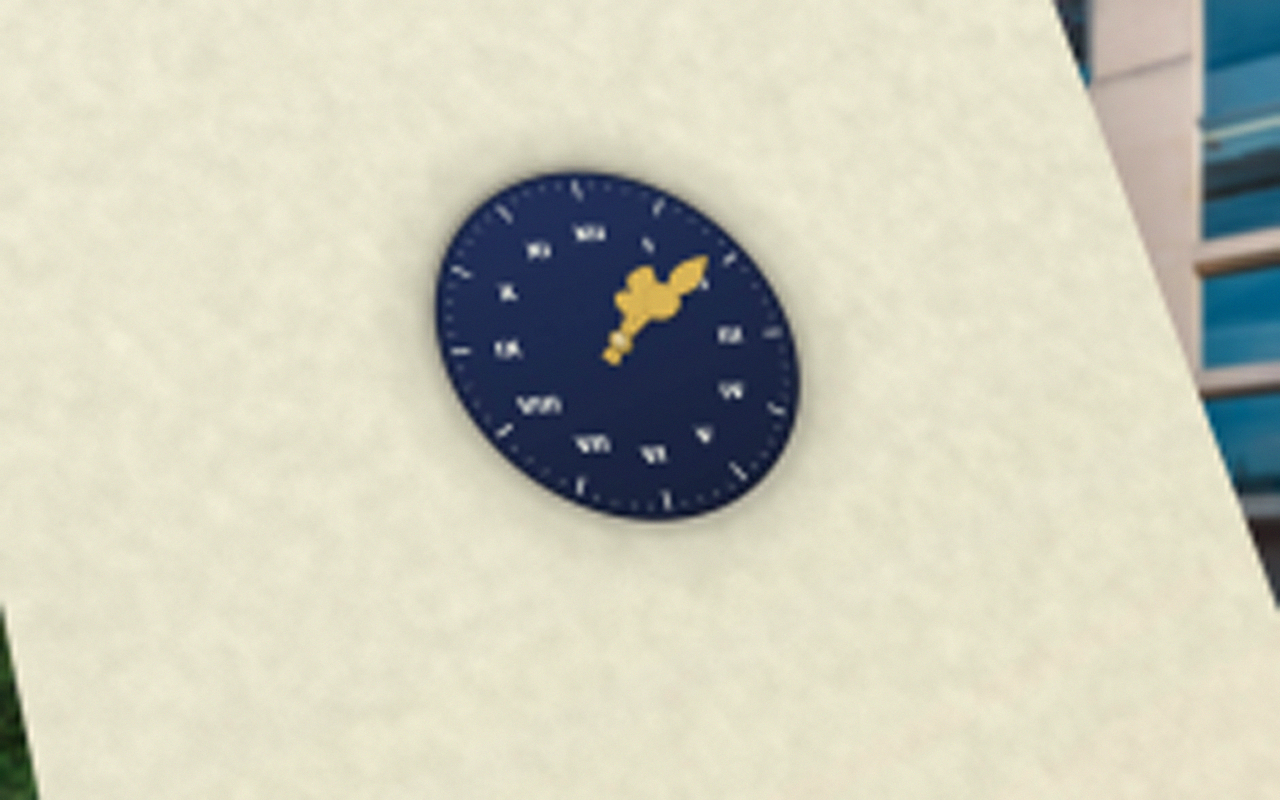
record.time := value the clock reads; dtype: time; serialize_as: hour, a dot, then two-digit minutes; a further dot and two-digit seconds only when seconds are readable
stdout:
1.09
